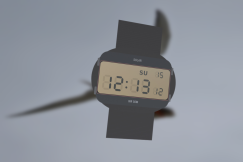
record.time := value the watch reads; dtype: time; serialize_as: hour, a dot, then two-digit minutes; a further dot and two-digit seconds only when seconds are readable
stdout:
12.13.12
